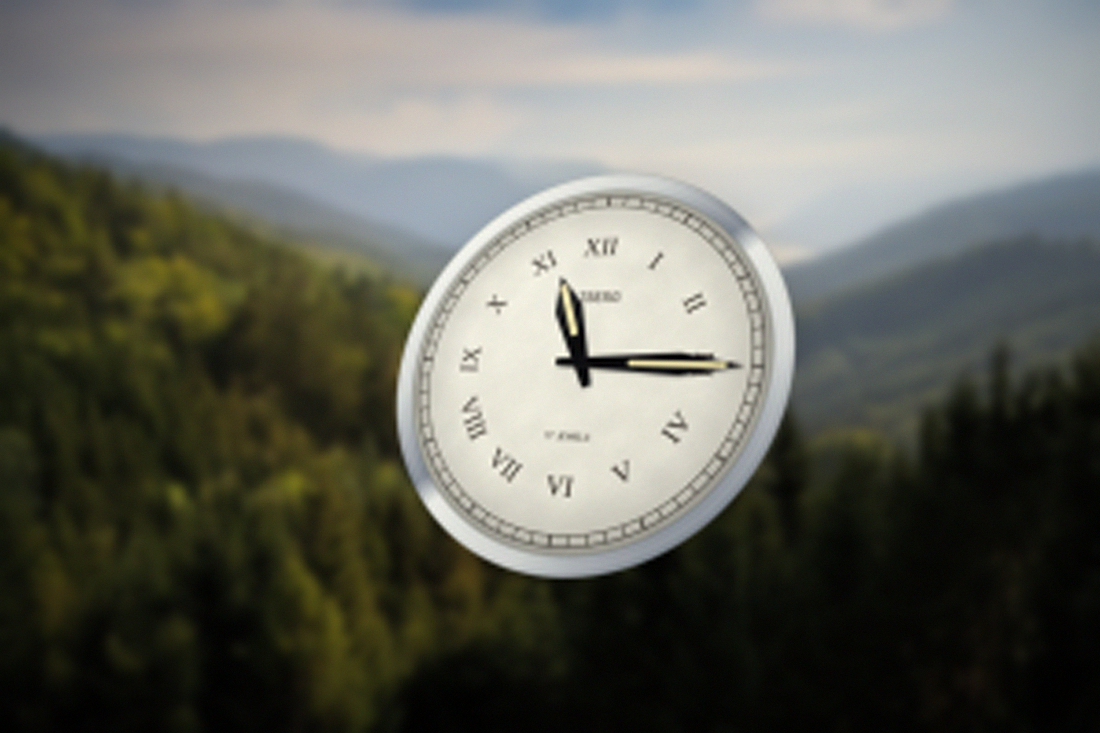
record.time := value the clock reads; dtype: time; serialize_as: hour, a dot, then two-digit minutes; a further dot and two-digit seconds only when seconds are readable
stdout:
11.15
